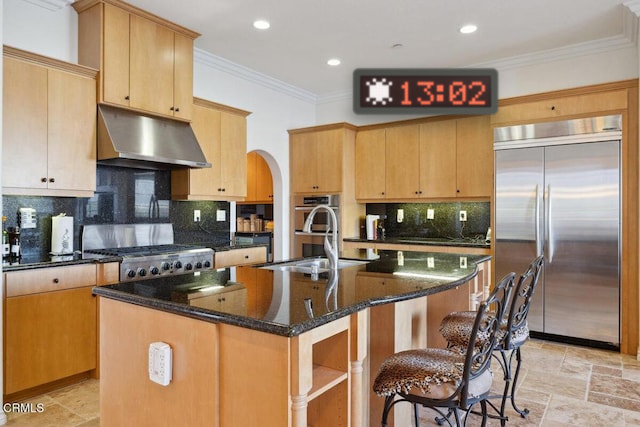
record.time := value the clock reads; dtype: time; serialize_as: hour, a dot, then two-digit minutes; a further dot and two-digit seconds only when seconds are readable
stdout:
13.02
